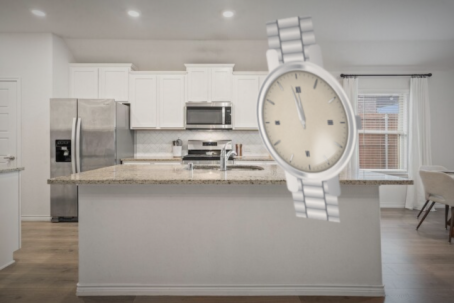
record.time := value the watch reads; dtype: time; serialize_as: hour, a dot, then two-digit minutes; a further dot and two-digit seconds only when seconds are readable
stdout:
11.58
